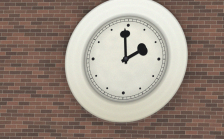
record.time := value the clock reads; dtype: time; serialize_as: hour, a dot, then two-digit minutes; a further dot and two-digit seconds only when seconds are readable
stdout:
1.59
